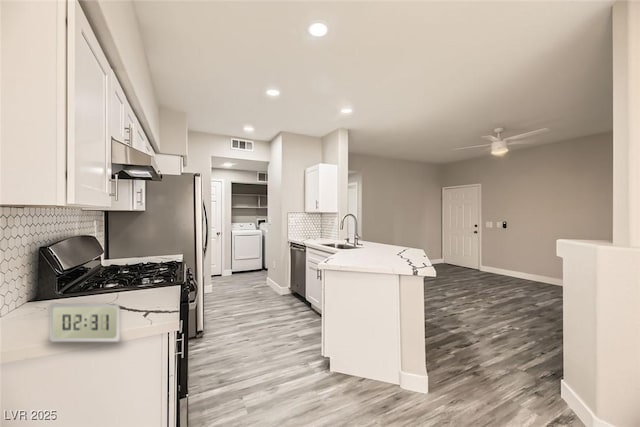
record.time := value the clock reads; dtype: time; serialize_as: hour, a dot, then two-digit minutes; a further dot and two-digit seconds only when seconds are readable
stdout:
2.31
